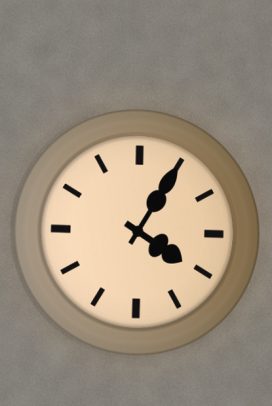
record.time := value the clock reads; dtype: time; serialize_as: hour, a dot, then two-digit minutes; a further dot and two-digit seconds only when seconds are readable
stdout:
4.05
